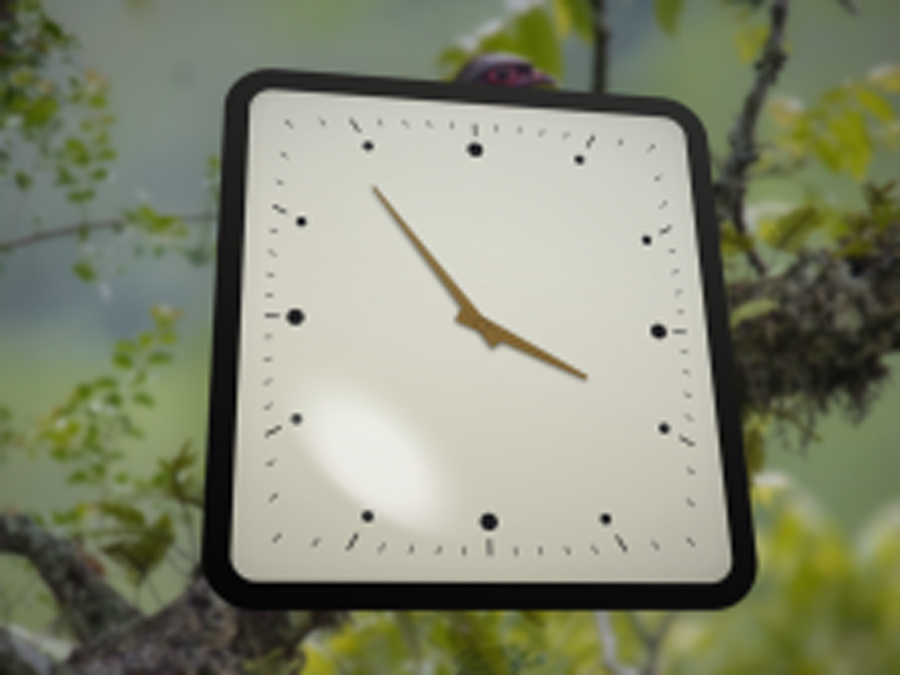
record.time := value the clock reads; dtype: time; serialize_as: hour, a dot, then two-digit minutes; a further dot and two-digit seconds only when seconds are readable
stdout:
3.54
